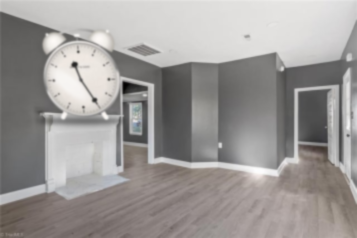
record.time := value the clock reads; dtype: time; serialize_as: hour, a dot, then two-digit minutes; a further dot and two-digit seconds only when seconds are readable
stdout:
11.25
